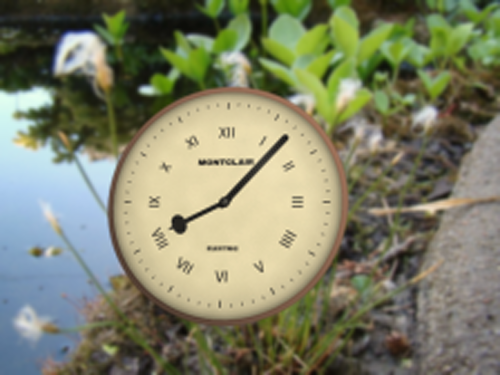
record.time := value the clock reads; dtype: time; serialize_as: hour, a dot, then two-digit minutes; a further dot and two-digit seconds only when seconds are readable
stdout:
8.07
